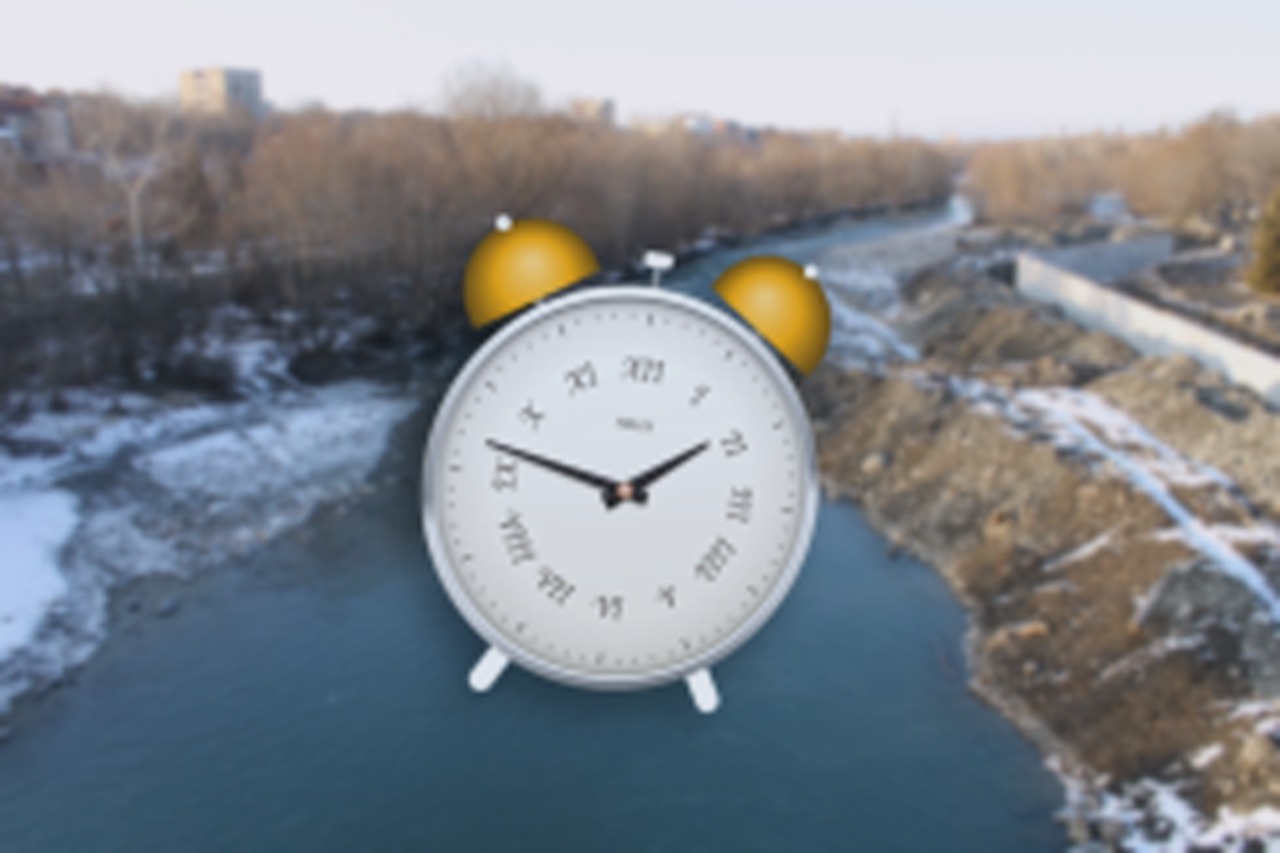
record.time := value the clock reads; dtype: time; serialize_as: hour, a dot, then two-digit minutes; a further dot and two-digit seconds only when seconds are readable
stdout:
1.47
